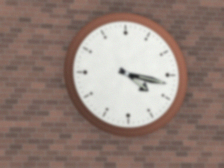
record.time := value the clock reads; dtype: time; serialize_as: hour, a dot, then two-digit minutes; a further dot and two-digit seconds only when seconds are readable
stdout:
4.17
